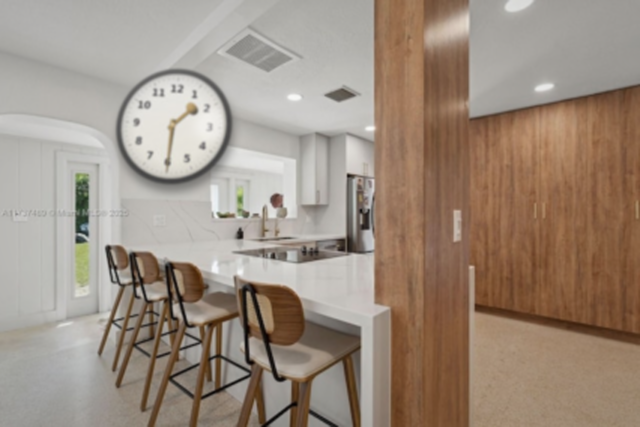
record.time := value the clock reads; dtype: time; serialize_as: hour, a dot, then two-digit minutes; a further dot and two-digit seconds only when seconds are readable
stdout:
1.30
